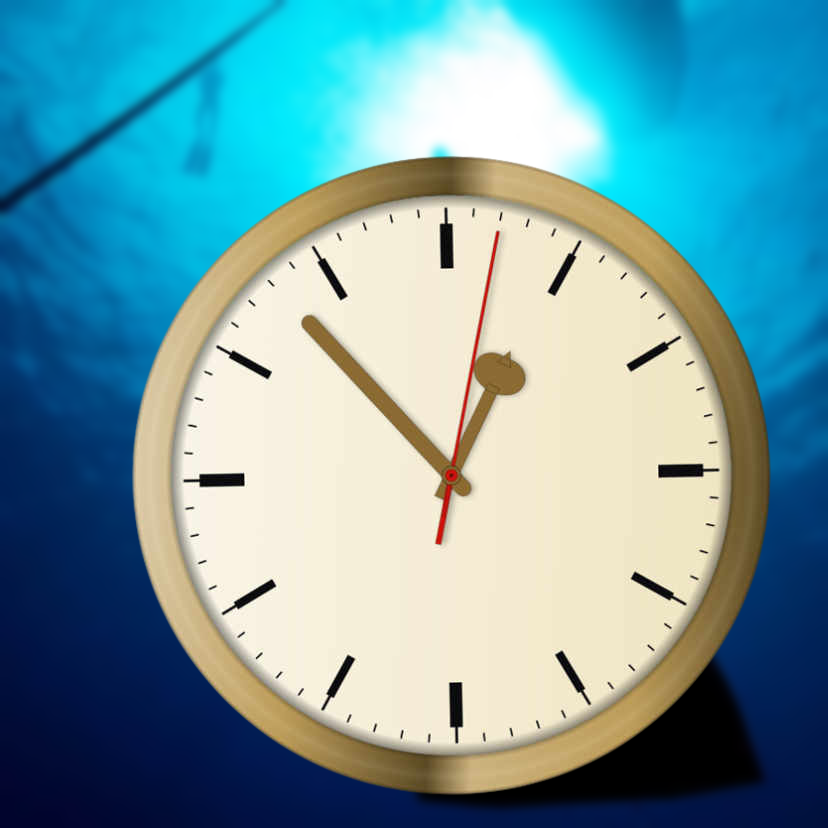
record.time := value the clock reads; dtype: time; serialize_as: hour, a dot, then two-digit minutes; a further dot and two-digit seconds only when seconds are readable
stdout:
12.53.02
